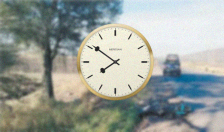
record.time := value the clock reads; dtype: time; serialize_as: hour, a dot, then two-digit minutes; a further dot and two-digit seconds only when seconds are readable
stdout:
7.51
